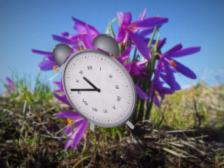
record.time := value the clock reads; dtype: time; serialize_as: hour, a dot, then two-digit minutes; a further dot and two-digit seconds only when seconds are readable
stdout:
10.46
